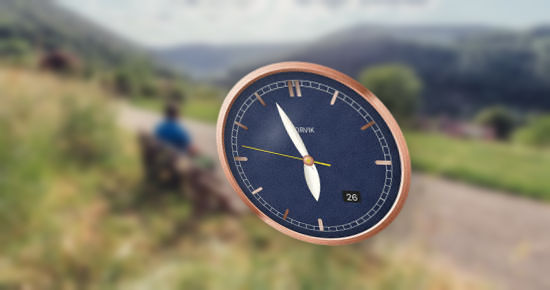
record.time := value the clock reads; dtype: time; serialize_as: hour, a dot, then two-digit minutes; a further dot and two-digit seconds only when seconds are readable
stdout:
5.56.47
